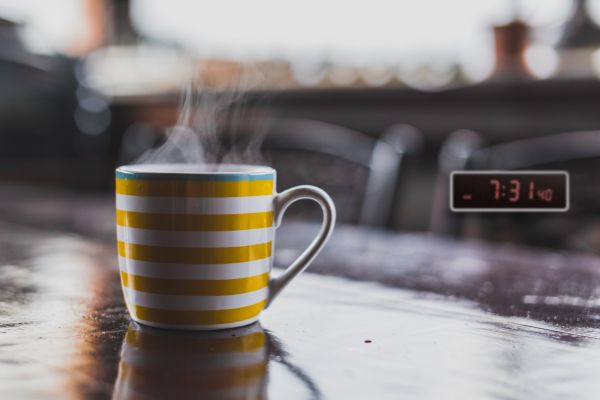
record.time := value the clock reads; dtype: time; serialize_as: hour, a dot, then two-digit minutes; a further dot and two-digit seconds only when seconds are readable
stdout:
7.31
